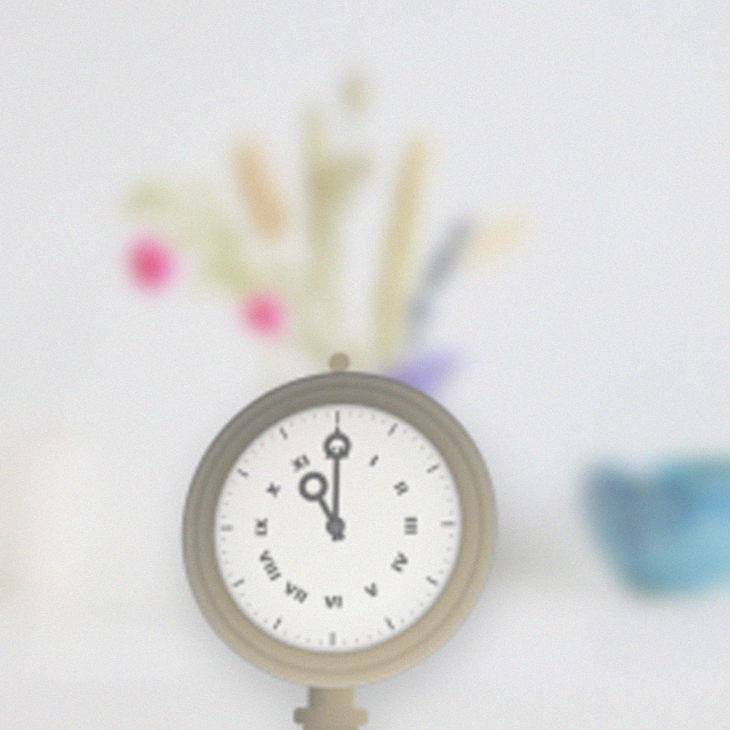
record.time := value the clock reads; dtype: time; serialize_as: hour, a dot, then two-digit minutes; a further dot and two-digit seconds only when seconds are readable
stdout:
11.00
